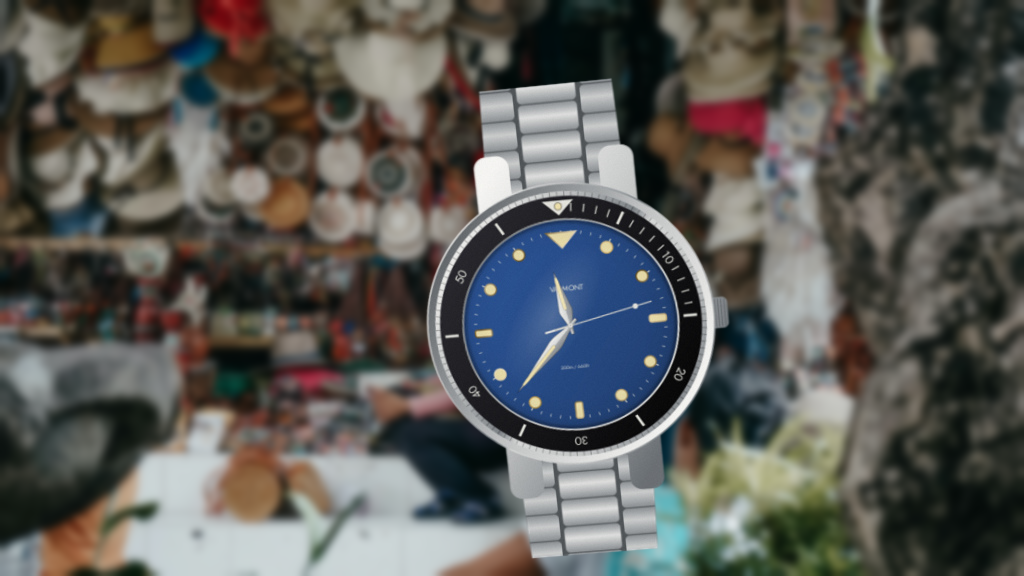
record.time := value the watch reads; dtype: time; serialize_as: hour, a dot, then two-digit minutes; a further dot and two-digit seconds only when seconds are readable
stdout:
11.37.13
